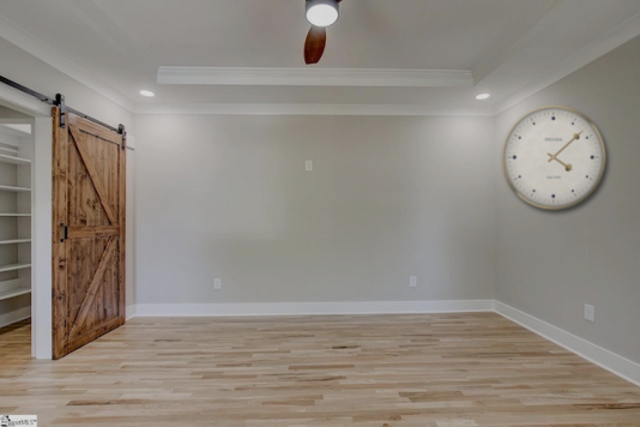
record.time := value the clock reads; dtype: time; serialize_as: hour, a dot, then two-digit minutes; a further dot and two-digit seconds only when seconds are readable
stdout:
4.08
